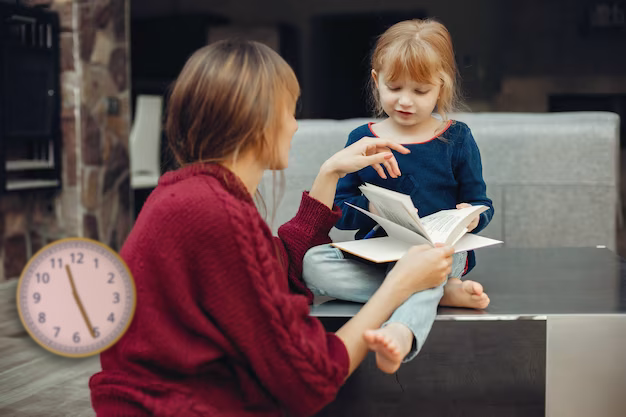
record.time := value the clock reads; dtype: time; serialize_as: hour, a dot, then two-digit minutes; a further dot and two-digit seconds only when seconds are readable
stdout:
11.26
